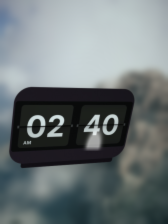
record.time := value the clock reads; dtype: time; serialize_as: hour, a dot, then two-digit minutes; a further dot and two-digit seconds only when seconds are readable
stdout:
2.40
